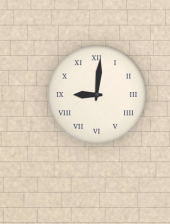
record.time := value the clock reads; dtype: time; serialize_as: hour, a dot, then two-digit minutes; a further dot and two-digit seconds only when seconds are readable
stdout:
9.01
